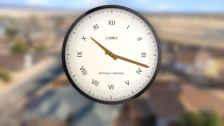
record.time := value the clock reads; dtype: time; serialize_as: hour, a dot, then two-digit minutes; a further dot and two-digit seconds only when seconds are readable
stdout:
10.18
